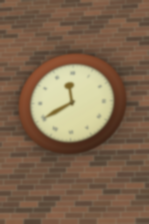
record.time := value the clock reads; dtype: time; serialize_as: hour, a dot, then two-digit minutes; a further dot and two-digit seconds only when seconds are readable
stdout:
11.40
